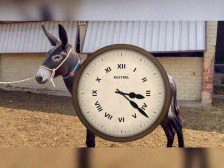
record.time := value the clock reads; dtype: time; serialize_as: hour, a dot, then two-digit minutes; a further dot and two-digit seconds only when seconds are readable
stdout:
3.22
